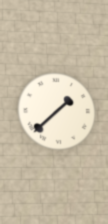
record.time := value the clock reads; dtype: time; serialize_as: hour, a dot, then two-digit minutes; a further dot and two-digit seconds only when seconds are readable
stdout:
1.38
